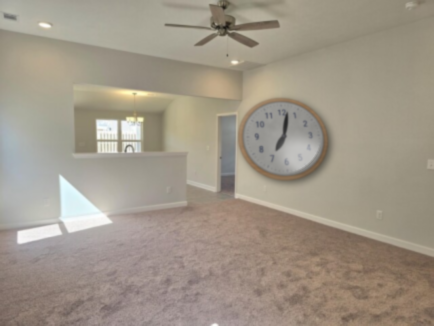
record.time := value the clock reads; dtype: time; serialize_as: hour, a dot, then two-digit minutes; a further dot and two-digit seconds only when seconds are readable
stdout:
7.02
